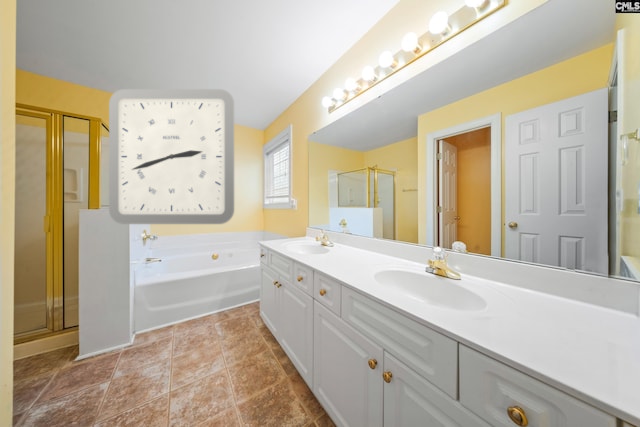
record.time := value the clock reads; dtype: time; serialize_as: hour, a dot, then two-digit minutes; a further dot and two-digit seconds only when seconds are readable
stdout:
2.42
